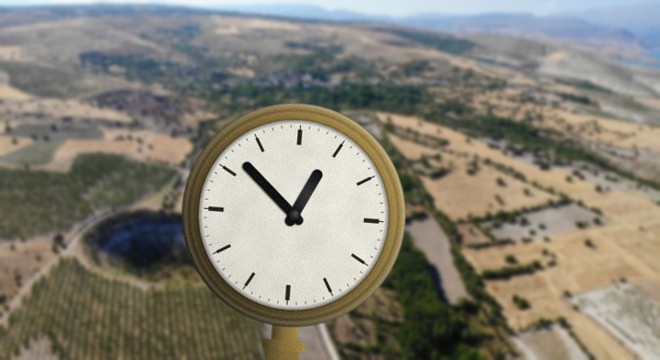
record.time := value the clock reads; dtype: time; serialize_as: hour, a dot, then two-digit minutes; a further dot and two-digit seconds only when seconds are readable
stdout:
12.52
